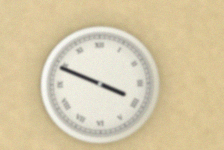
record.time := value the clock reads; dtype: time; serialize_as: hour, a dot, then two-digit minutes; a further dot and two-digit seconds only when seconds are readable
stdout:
3.49
